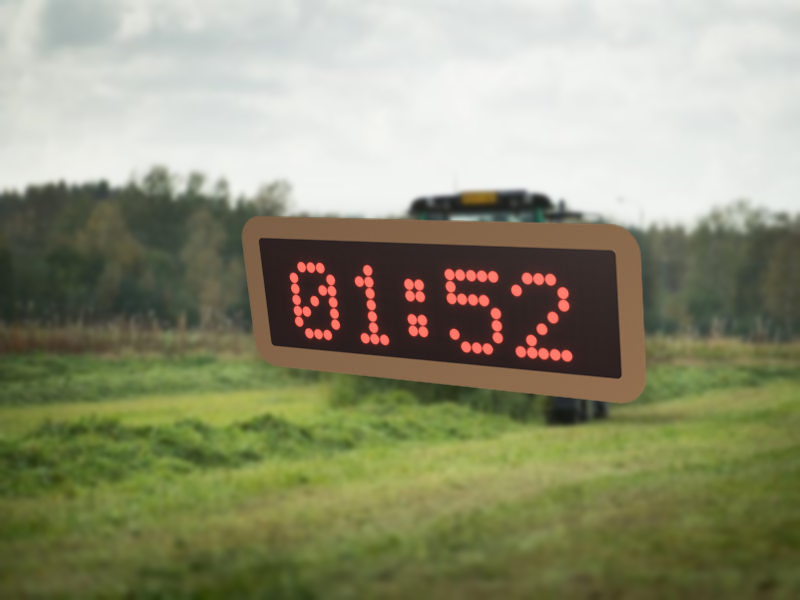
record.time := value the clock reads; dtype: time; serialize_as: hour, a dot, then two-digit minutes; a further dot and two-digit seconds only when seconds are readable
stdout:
1.52
